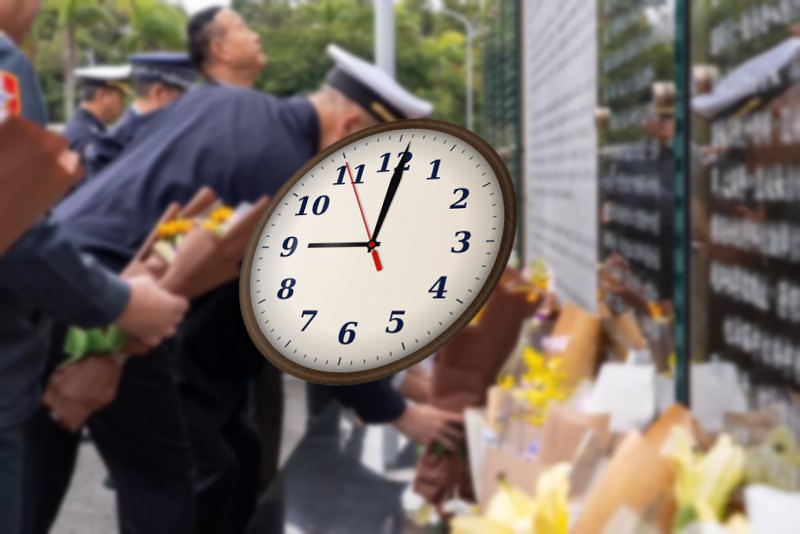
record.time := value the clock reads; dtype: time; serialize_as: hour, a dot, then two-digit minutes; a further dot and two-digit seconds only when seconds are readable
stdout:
9.00.55
